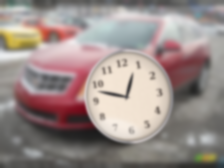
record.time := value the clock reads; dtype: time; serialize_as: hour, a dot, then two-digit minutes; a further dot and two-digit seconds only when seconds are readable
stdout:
12.48
